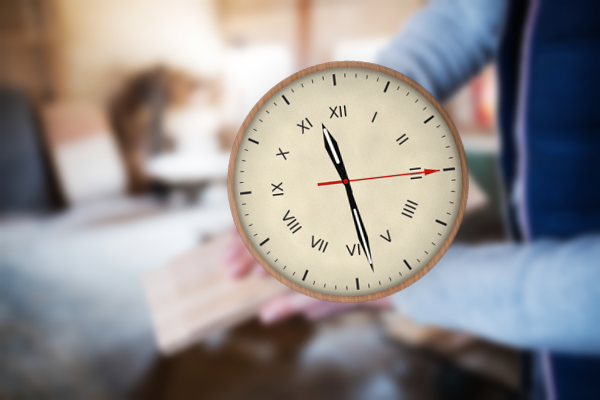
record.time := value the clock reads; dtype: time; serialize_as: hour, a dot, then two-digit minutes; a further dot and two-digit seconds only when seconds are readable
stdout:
11.28.15
